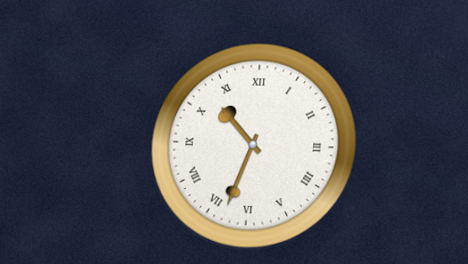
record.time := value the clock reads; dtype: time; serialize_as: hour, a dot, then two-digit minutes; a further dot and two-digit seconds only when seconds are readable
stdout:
10.33
